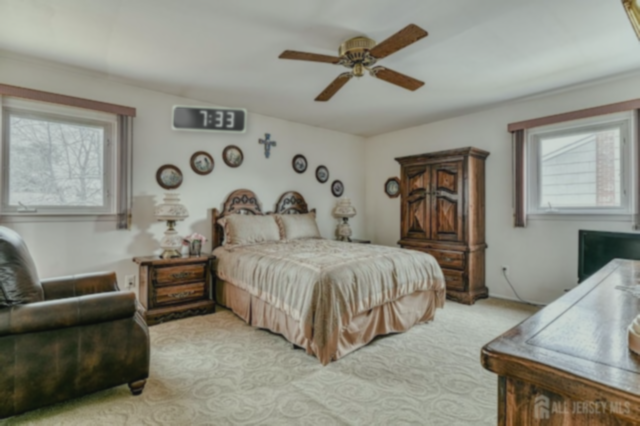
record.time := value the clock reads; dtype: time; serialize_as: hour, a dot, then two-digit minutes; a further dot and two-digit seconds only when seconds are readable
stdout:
7.33
